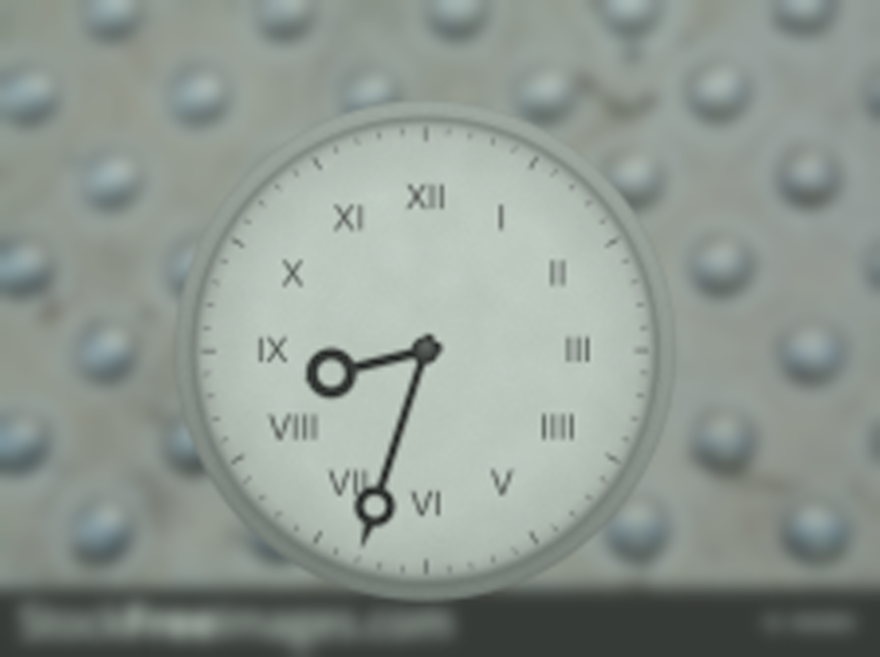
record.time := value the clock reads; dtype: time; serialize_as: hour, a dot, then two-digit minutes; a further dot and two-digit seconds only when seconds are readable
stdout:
8.33
